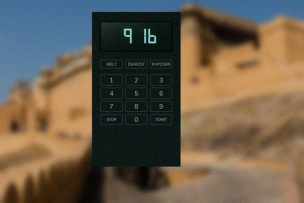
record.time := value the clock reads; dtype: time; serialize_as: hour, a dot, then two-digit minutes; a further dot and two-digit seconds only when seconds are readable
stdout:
9.16
